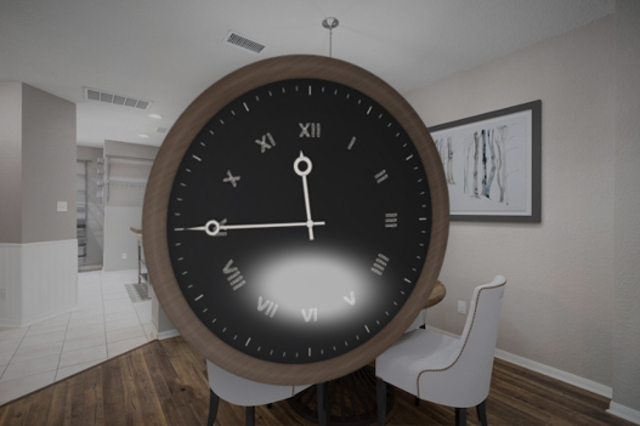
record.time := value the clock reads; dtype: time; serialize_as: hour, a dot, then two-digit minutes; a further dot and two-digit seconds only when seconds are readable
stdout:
11.45
